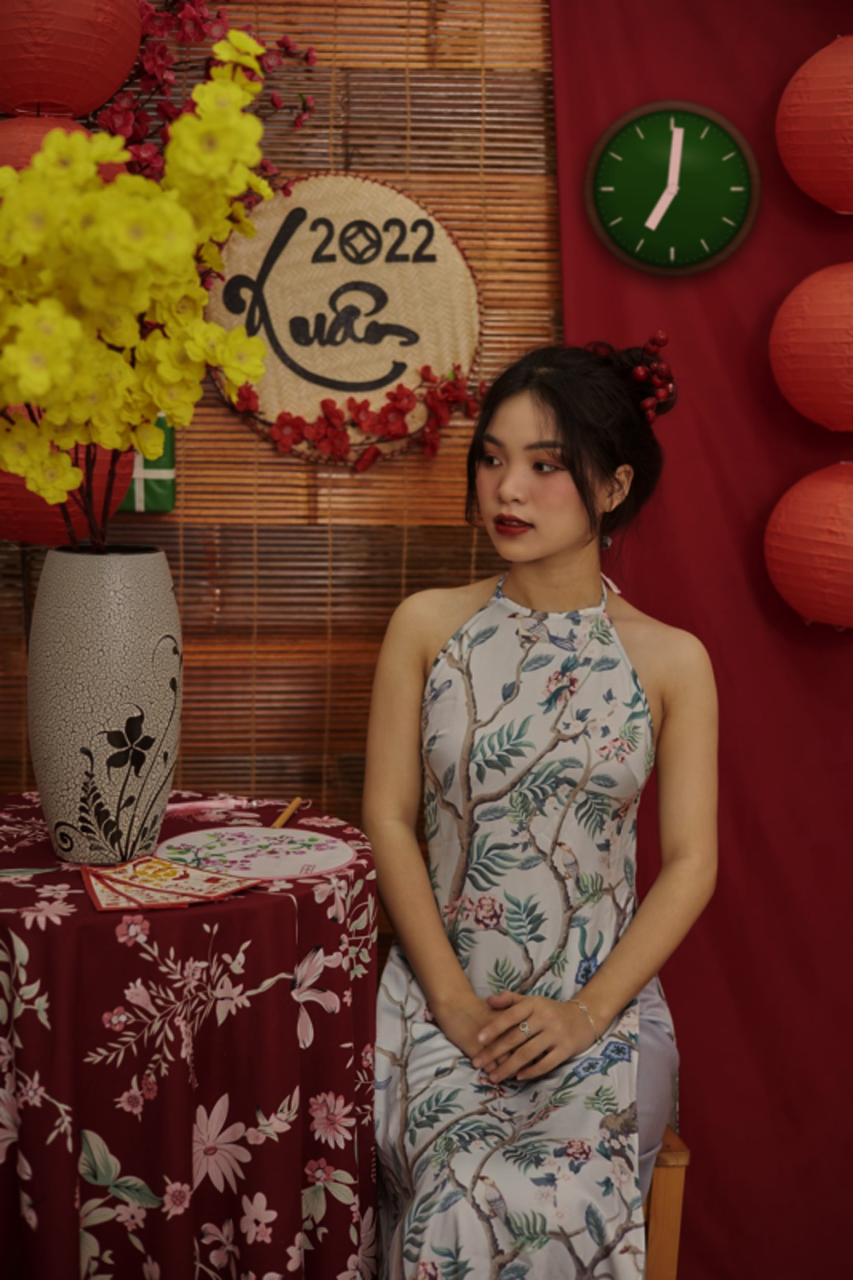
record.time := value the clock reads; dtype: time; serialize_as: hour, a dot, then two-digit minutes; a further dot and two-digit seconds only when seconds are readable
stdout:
7.01
